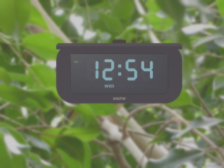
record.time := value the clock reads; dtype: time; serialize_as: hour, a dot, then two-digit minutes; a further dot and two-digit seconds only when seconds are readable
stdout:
12.54
